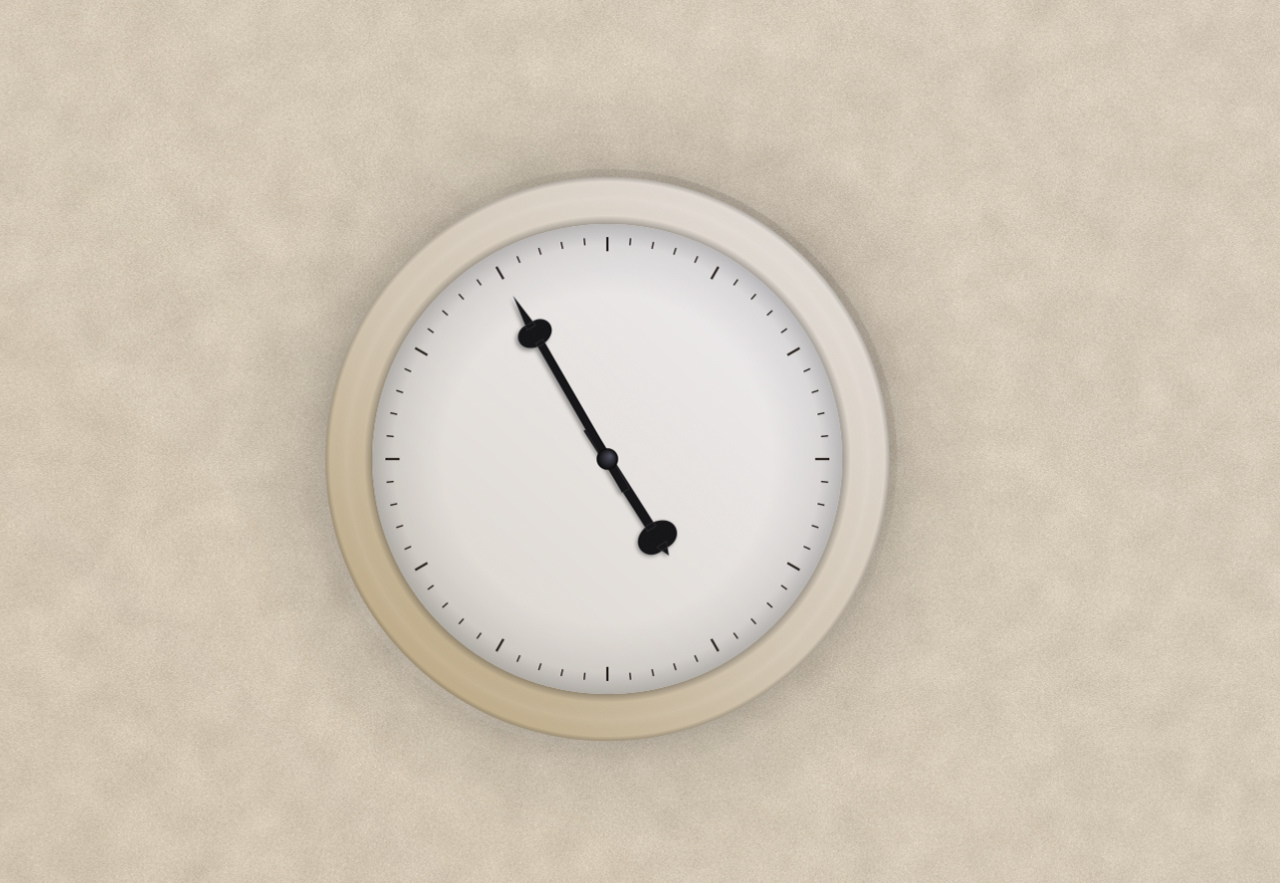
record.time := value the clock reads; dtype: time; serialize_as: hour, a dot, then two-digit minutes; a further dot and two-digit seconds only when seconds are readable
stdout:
4.55
